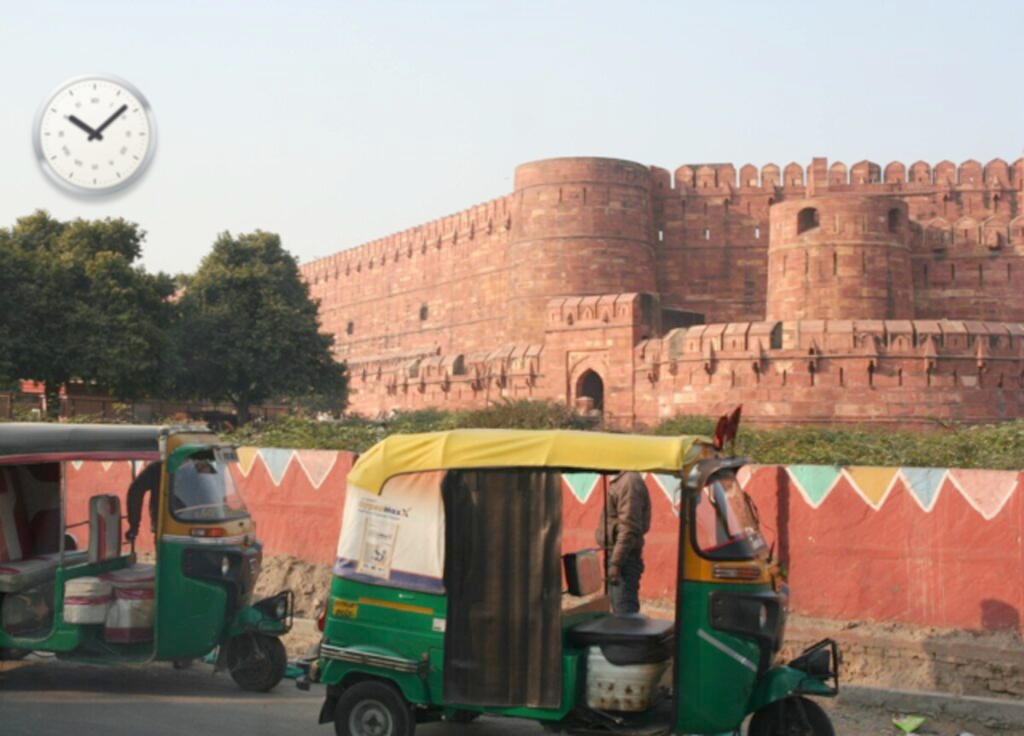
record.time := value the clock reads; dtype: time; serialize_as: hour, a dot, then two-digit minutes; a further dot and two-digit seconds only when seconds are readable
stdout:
10.08
